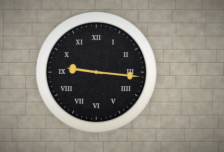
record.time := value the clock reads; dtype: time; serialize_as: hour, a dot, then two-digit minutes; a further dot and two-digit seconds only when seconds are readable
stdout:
9.16
